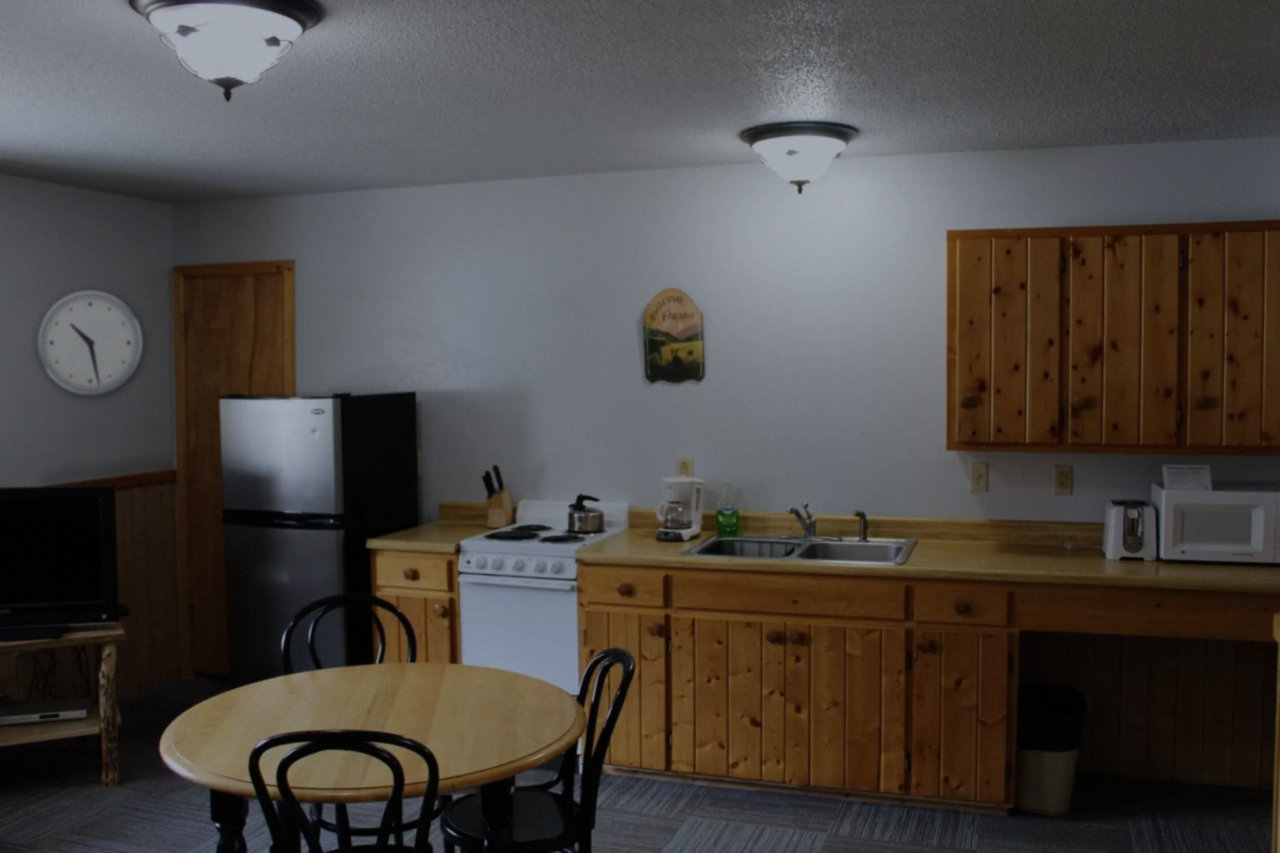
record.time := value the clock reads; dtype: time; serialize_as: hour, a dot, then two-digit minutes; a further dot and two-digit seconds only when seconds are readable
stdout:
10.28
